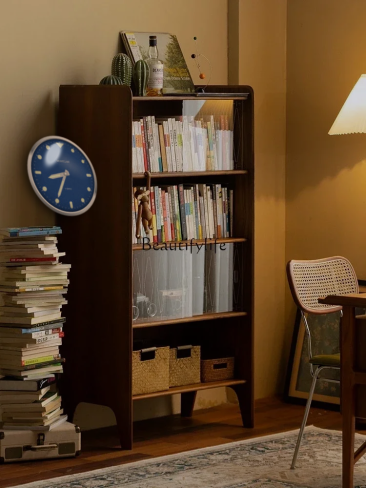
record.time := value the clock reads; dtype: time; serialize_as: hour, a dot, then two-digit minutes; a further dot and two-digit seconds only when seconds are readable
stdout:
8.35
